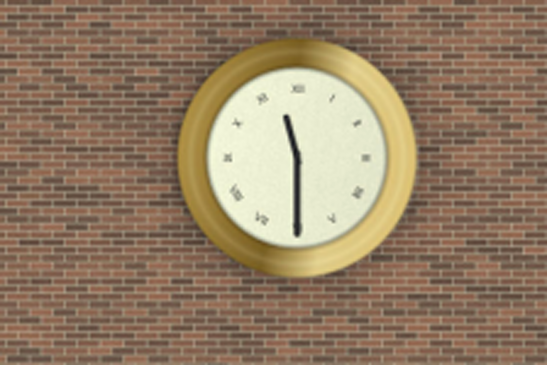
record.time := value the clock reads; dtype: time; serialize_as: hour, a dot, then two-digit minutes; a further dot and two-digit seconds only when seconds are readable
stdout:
11.30
